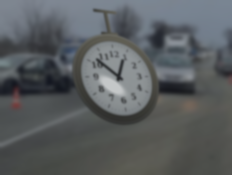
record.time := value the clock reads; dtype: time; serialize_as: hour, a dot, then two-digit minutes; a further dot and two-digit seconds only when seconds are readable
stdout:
12.52
